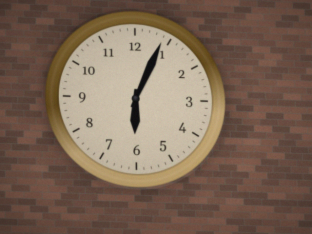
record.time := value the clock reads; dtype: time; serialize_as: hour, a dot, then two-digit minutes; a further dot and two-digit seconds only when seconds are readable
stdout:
6.04
